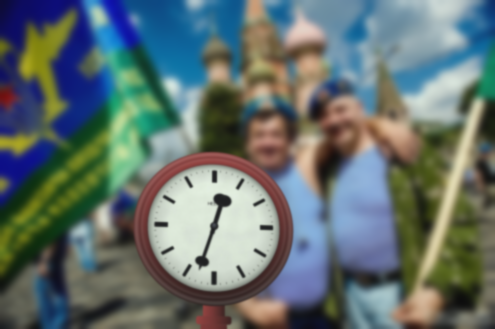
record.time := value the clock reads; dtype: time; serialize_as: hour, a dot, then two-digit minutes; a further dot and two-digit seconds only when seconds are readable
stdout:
12.33
